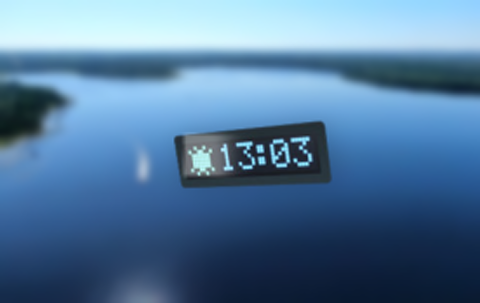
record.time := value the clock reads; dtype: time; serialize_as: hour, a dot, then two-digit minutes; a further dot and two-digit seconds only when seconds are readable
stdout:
13.03
